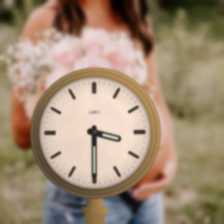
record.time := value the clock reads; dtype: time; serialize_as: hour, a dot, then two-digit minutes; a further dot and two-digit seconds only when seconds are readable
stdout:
3.30
